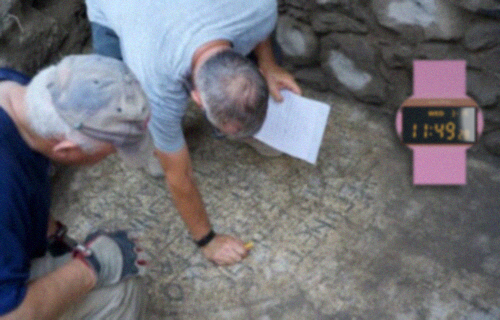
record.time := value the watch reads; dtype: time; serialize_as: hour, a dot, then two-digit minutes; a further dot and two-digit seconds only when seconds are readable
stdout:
11.49
